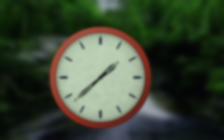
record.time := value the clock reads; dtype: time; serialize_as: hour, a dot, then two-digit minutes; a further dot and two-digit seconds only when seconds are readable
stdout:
1.38
